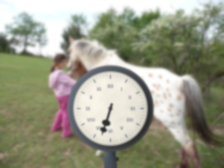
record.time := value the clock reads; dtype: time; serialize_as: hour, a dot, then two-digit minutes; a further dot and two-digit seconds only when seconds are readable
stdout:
6.33
